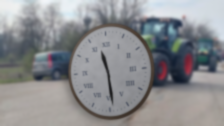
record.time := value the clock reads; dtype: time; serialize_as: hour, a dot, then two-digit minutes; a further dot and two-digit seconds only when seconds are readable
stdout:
11.29
